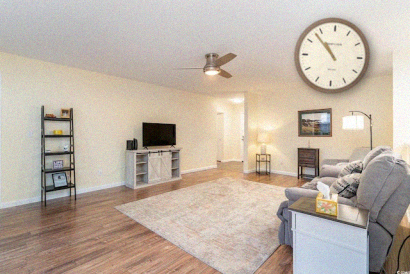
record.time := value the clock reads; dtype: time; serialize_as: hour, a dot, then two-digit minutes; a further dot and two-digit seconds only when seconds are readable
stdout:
10.53
